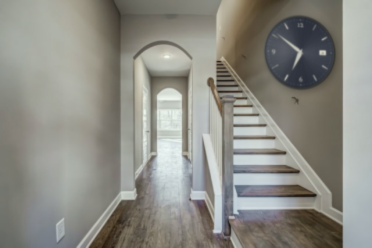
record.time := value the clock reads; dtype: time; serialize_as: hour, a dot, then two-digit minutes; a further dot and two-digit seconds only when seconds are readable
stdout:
6.51
